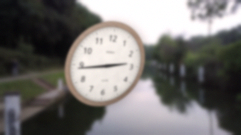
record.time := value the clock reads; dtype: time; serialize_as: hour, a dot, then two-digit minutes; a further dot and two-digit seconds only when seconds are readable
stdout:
2.44
